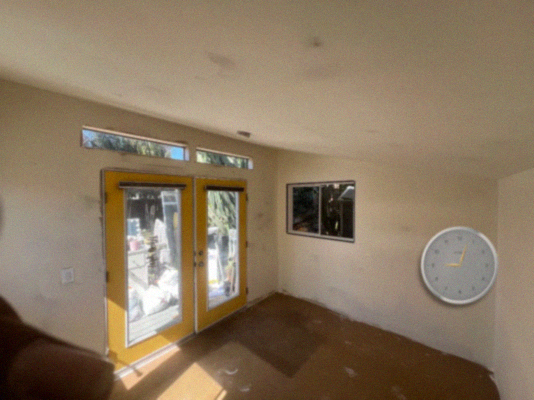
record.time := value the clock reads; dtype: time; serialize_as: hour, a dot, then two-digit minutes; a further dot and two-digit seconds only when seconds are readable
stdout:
9.03
